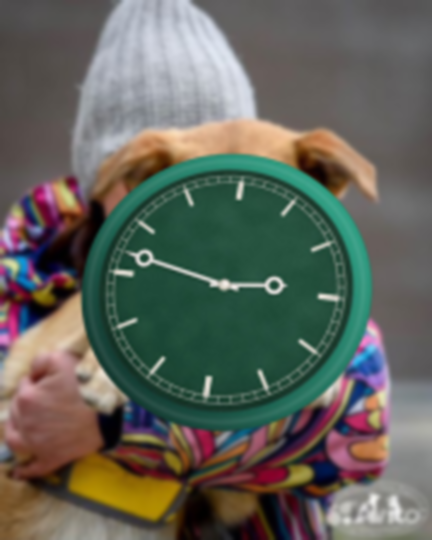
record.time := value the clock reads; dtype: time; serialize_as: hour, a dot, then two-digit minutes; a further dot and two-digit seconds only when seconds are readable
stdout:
2.47
